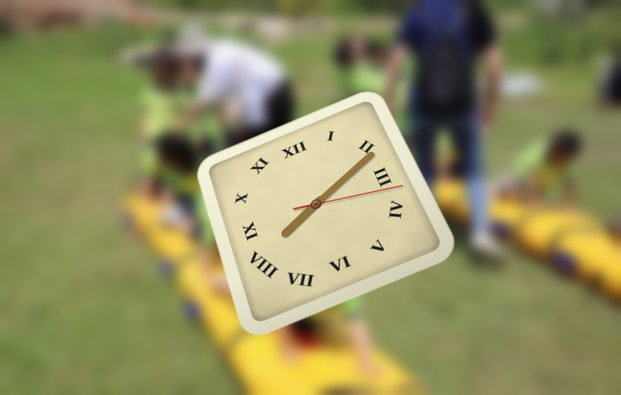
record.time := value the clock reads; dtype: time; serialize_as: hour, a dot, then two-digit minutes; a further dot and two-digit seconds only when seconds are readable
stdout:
8.11.17
